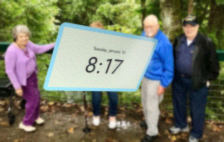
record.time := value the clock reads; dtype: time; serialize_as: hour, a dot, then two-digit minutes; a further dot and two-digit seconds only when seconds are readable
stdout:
8.17
